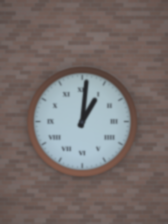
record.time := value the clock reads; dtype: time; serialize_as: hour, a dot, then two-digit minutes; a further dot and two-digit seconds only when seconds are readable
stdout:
1.01
